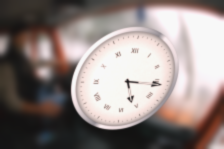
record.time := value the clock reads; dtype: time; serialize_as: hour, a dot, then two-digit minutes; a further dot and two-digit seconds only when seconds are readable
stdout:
5.16
